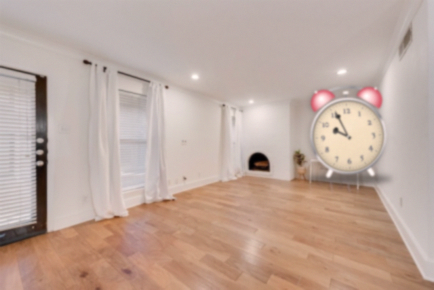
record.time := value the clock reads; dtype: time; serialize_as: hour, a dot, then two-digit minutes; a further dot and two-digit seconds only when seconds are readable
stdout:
9.56
